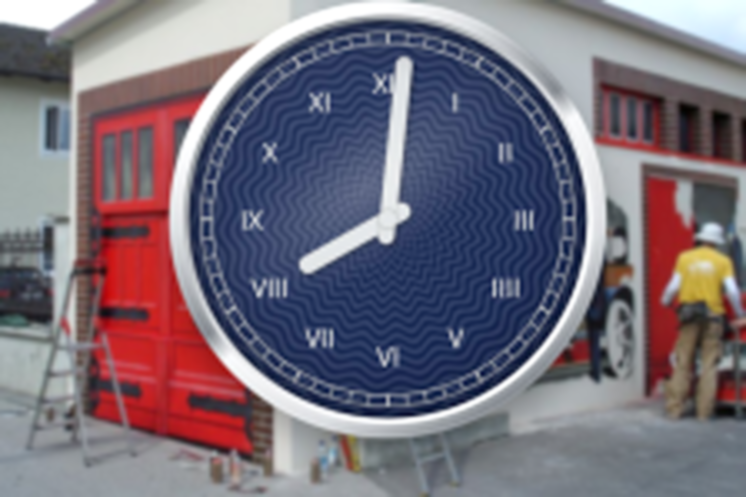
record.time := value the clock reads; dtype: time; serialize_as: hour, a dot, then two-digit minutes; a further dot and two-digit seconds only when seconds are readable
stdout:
8.01
